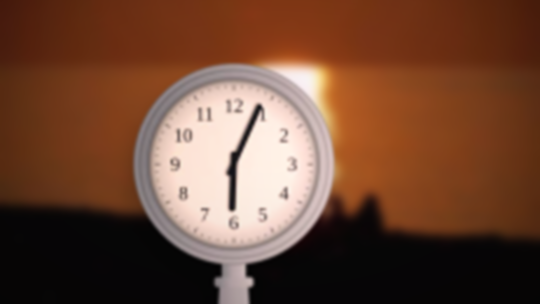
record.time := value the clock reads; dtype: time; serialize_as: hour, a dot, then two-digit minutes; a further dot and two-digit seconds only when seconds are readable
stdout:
6.04
